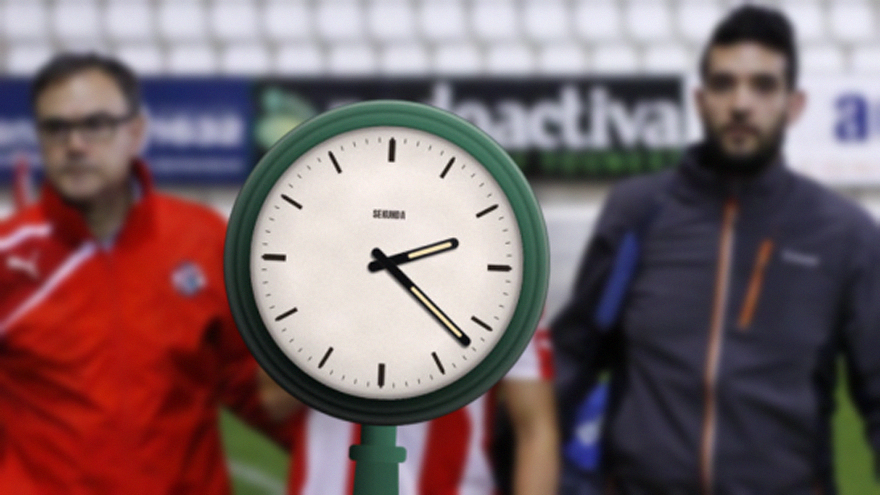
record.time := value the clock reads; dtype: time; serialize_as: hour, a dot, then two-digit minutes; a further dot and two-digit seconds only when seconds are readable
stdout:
2.22
